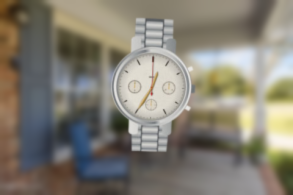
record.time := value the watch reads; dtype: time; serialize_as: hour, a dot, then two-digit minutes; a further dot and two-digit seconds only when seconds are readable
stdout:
12.35
